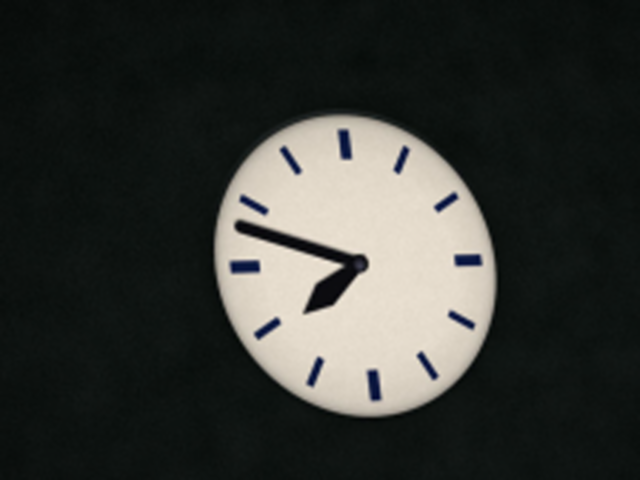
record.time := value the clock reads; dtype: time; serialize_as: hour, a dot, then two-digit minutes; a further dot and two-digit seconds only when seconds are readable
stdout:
7.48
